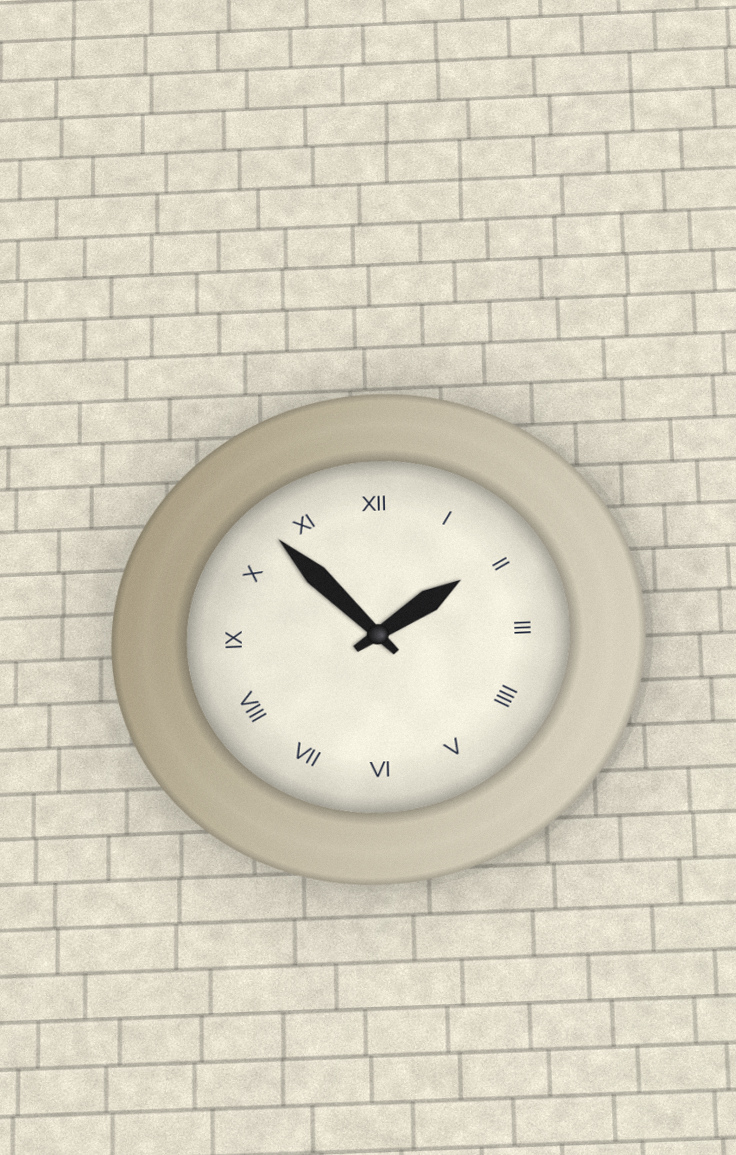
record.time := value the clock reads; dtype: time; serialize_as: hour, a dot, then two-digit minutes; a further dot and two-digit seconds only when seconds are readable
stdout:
1.53
